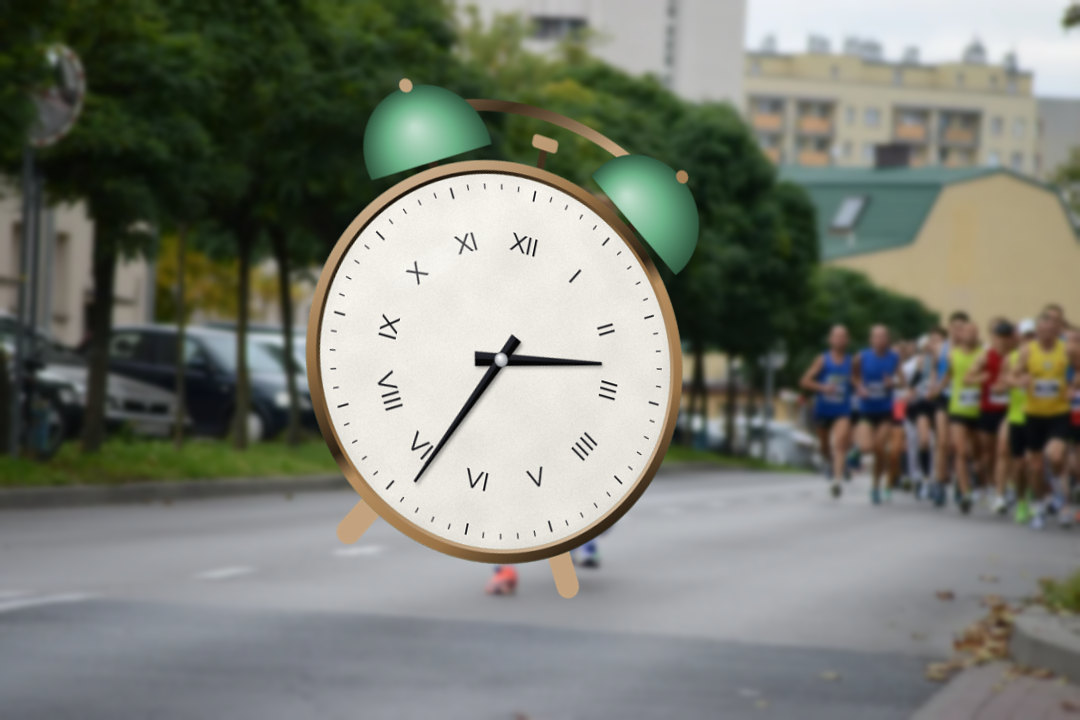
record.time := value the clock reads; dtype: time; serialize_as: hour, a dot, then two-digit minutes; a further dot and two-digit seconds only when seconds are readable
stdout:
2.34
